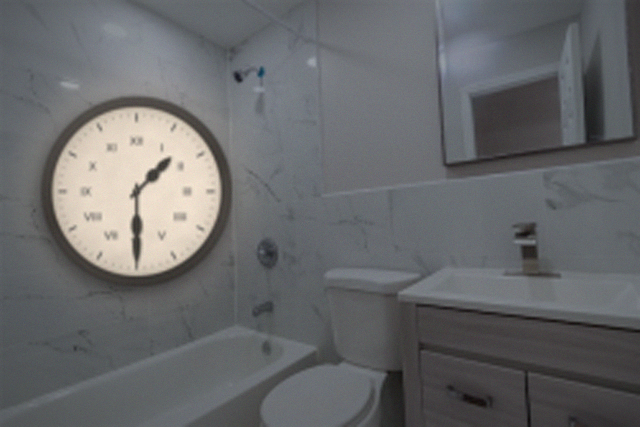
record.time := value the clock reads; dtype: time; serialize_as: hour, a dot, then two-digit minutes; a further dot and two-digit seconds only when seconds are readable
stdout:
1.30
